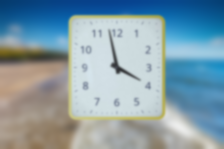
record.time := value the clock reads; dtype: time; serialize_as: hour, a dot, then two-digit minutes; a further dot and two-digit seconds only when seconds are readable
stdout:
3.58
